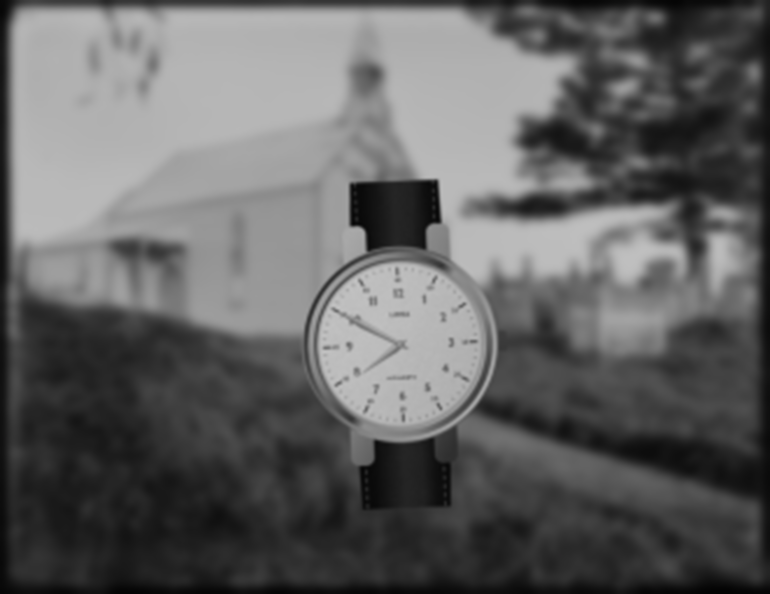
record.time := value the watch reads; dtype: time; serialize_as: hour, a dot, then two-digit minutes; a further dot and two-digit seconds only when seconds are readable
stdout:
7.50
